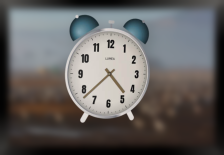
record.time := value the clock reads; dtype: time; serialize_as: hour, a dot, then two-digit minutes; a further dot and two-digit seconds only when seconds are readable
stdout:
4.38
